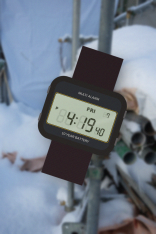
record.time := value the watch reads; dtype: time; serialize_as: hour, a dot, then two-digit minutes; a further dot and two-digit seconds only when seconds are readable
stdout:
4.19.40
